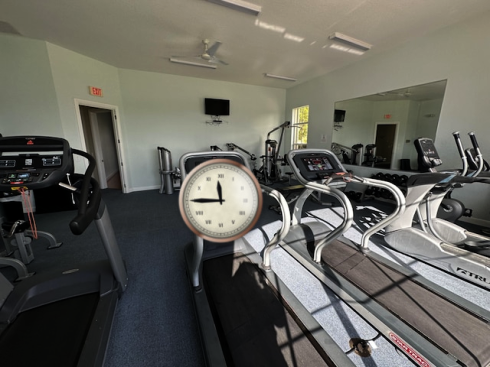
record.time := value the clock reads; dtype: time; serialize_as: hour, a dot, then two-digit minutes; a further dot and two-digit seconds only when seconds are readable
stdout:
11.45
